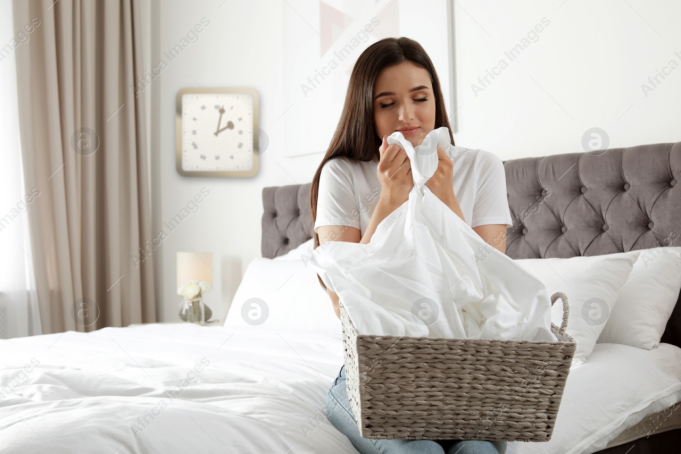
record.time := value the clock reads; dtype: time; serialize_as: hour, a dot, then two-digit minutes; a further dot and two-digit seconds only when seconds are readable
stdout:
2.02
